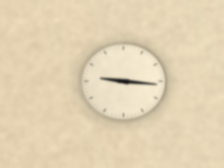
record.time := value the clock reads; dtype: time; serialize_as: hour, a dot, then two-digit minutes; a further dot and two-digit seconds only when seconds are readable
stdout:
9.16
